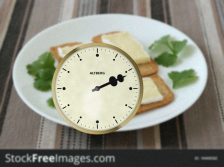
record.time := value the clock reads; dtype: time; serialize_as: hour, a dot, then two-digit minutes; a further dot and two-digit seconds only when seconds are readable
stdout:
2.11
